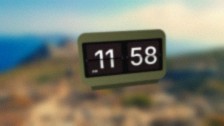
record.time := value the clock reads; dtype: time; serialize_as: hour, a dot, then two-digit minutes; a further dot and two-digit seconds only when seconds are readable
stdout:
11.58
